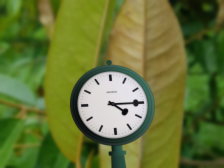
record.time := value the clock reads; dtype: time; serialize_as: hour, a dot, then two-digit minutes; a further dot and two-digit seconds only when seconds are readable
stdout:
4.15
